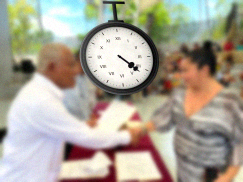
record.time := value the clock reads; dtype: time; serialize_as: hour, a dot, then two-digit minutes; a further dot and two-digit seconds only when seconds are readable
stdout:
4.22
